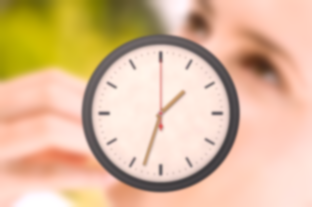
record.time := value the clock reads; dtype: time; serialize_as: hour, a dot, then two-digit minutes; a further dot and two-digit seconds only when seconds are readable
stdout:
1.33.00
